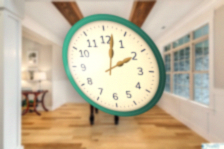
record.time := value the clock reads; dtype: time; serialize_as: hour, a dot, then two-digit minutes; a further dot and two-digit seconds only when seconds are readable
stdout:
2.02
